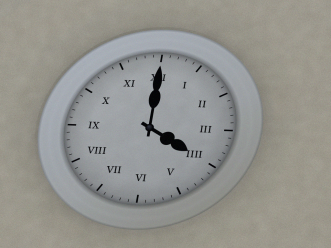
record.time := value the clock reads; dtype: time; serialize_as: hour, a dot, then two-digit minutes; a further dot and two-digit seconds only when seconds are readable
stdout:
4.00
